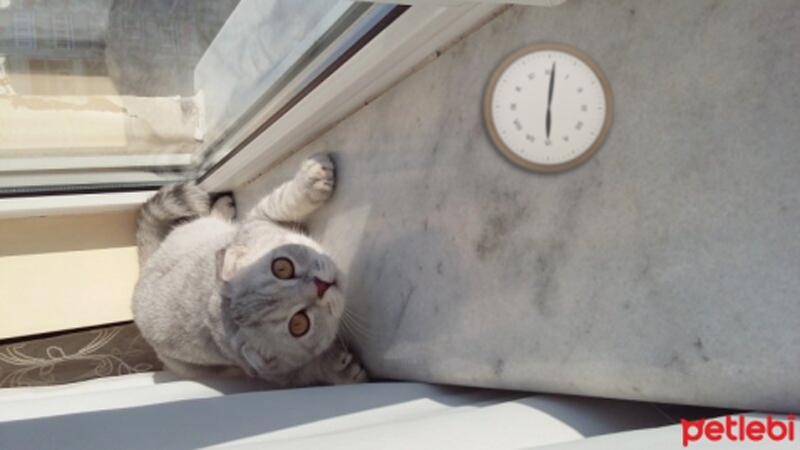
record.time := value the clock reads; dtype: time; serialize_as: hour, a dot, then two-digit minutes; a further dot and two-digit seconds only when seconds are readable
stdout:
6.01
